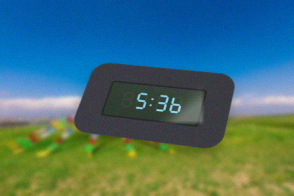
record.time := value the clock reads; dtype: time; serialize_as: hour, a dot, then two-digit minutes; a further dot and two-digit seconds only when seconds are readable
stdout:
5.36
